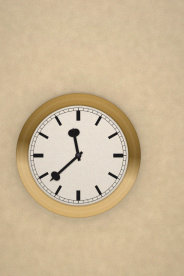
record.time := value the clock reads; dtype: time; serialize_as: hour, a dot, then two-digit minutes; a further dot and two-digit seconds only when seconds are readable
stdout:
11.38
